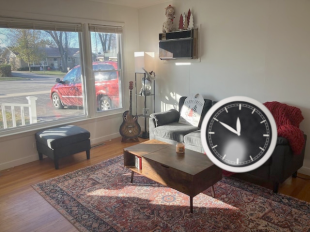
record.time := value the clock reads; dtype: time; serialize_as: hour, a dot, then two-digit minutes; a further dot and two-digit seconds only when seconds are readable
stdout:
11.50
